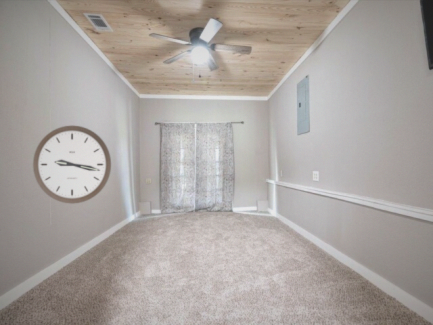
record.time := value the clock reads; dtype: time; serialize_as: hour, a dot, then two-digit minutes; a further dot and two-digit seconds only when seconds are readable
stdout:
9.17
